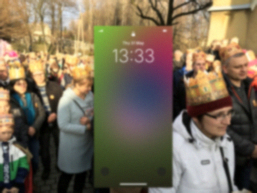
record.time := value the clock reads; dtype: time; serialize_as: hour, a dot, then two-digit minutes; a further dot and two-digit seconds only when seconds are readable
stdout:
13.33
